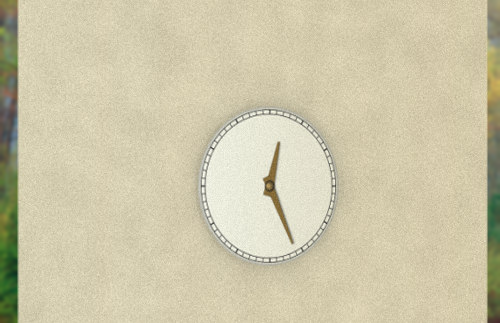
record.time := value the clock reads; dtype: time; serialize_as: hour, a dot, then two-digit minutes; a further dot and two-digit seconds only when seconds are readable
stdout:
12.26
